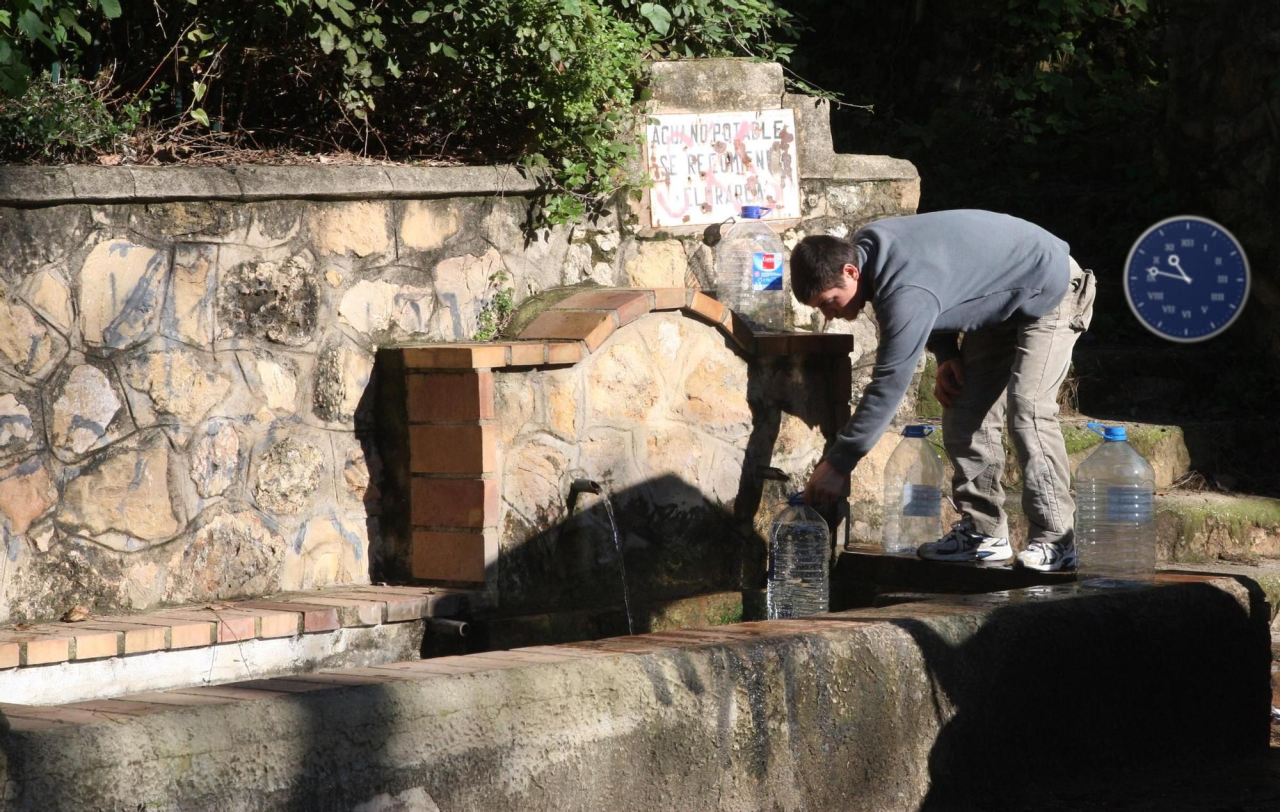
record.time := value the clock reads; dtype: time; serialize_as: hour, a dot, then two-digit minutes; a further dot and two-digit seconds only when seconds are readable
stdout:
10.47
